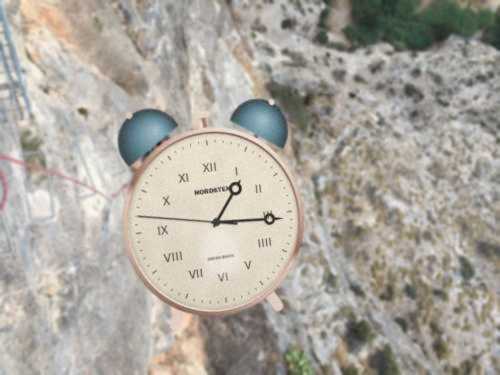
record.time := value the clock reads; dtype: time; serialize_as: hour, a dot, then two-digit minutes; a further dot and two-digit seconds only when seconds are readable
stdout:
1.15.47
